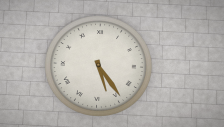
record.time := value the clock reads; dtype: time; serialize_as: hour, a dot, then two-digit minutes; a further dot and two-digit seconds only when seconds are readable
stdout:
5.24
